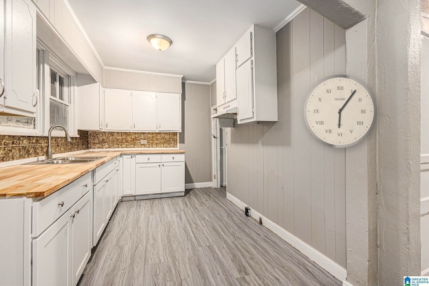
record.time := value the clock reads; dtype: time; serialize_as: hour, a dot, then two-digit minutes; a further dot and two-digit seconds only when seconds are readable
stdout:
6.06
